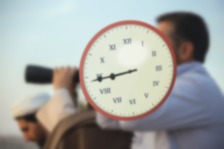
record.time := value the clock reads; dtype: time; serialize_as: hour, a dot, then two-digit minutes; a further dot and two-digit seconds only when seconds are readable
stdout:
8.44
